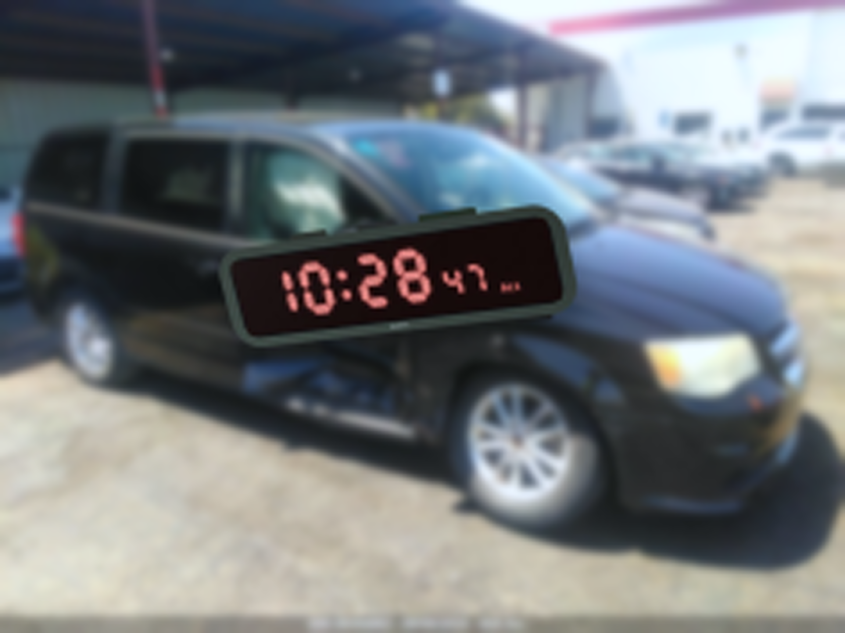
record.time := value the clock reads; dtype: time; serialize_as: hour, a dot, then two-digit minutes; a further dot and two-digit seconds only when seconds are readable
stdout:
10.28.47
